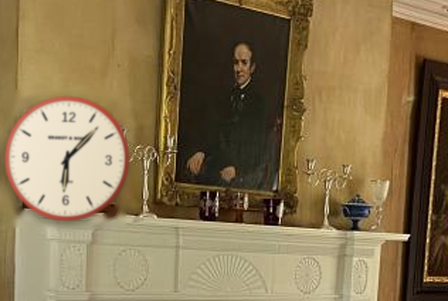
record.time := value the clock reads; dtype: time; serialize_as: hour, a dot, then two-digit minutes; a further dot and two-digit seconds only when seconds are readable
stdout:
6.07
